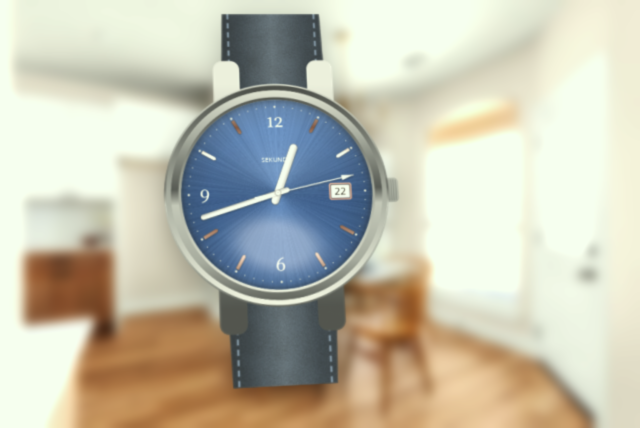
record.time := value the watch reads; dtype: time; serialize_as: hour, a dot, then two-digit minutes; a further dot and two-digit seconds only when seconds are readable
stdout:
12.42.13
